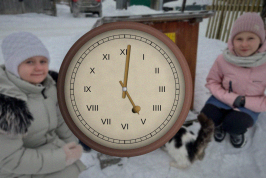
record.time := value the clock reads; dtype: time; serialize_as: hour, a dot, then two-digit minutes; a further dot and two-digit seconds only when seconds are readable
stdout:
5.01
